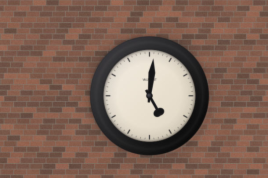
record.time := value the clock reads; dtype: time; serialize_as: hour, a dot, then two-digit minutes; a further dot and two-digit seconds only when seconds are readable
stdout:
5.01
